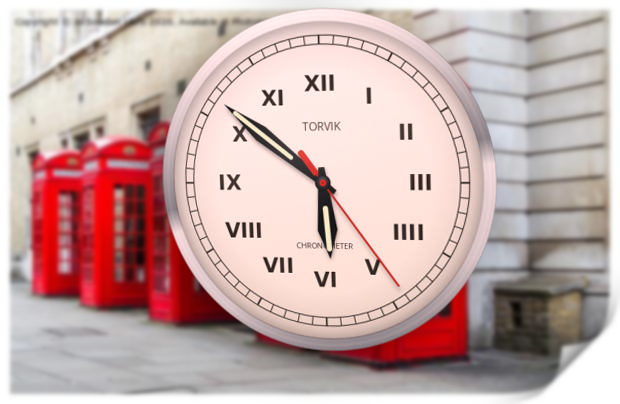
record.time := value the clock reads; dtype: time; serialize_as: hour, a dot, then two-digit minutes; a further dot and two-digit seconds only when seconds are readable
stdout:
5.51.24
